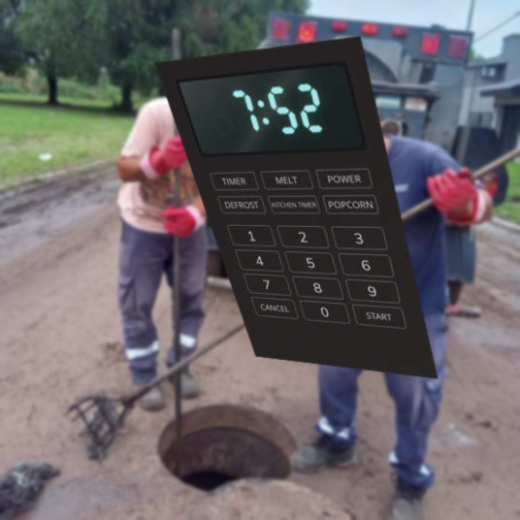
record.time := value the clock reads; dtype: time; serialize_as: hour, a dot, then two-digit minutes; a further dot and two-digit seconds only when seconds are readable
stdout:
7.52
